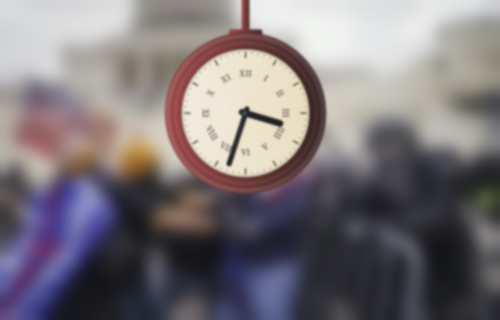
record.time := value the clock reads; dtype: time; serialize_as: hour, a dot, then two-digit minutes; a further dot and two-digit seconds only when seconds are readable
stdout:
3.33
